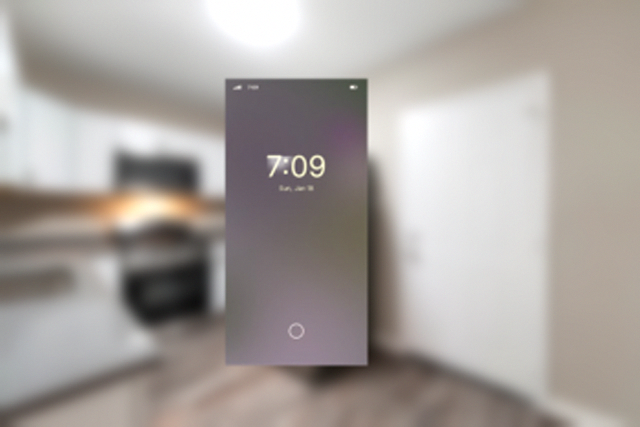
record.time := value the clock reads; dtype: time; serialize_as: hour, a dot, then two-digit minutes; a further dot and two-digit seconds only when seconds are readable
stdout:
7.09
